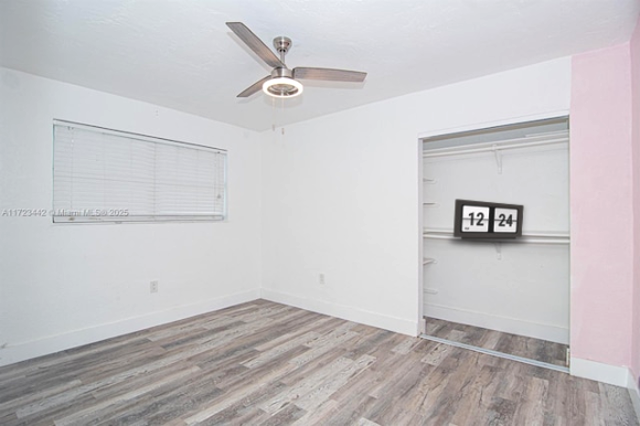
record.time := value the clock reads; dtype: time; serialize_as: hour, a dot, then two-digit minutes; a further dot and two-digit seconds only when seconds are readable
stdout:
12.24
